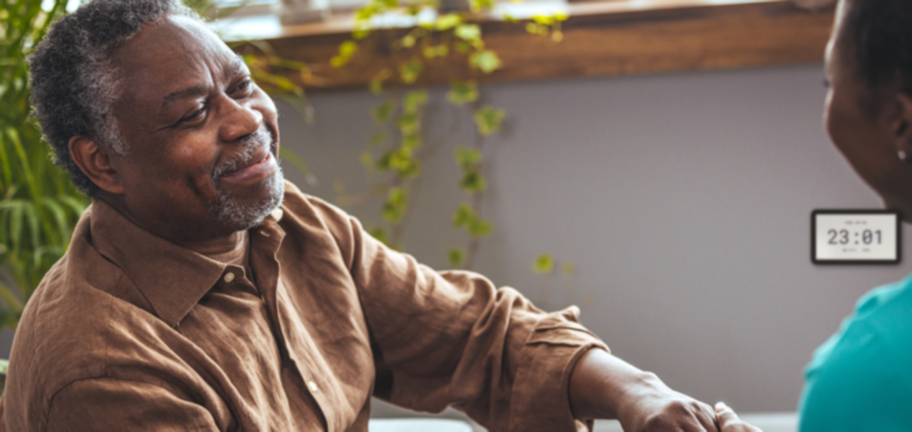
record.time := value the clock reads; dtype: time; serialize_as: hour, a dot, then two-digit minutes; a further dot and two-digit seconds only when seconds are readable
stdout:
23.01
